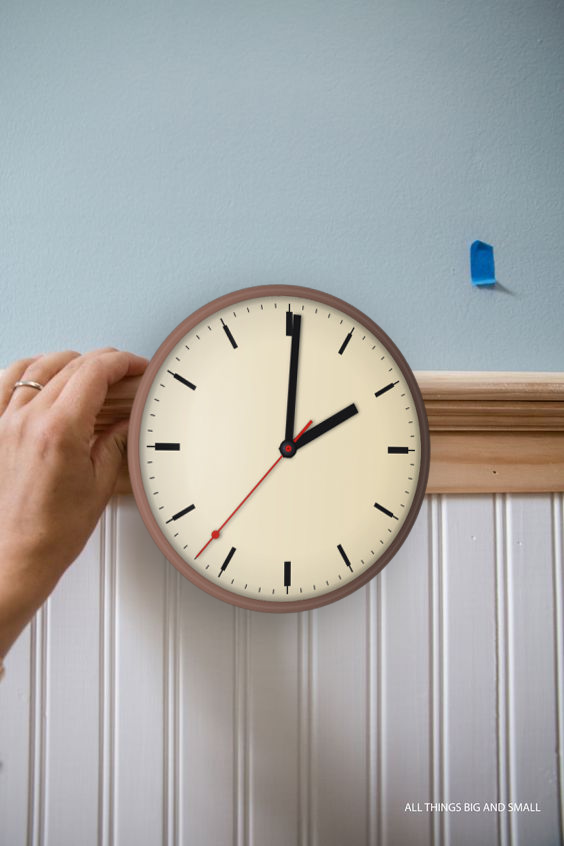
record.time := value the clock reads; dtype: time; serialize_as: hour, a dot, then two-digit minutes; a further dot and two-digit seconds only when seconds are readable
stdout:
2.00.37
